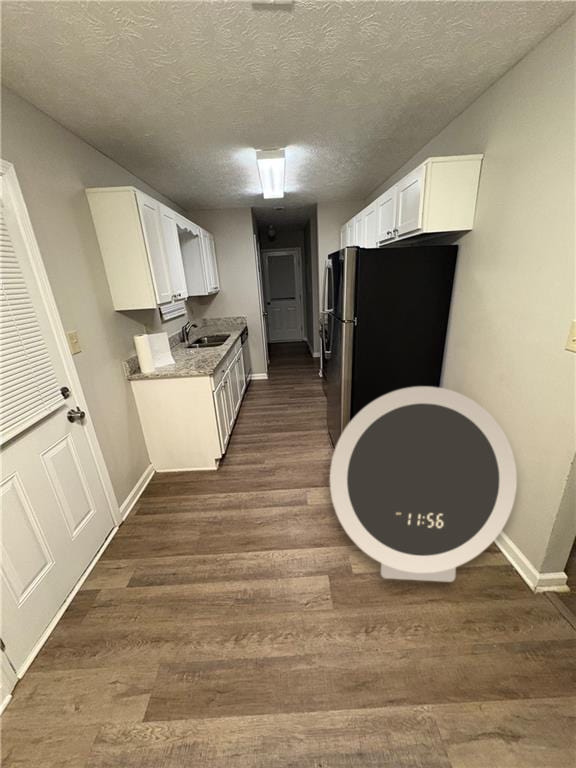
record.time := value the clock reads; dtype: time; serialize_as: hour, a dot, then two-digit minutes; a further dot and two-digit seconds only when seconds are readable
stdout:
11.56
